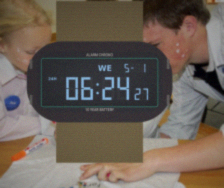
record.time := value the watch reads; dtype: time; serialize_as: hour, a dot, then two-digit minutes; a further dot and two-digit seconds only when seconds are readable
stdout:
6.24.27
